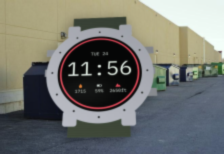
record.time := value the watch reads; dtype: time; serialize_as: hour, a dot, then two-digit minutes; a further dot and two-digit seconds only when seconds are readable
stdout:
11.56
